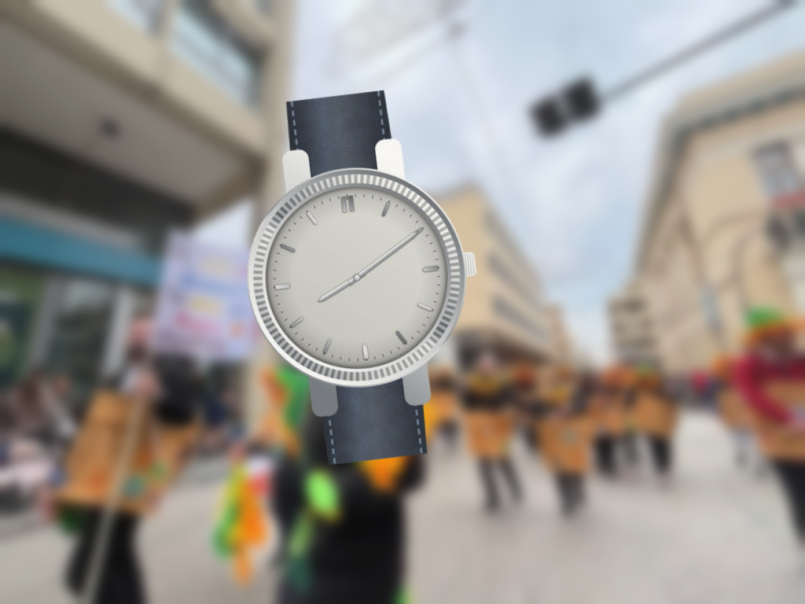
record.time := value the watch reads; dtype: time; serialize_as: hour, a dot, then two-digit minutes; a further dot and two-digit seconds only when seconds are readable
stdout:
8.10
